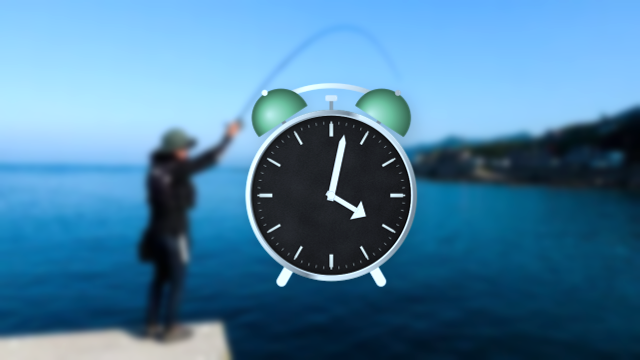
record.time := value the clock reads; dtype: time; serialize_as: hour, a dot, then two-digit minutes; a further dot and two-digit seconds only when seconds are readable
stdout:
4.02
